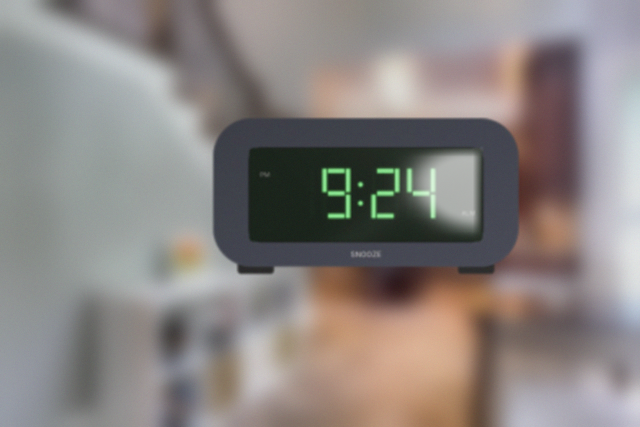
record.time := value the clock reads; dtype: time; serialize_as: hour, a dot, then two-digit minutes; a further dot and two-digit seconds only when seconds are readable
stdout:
9.24
